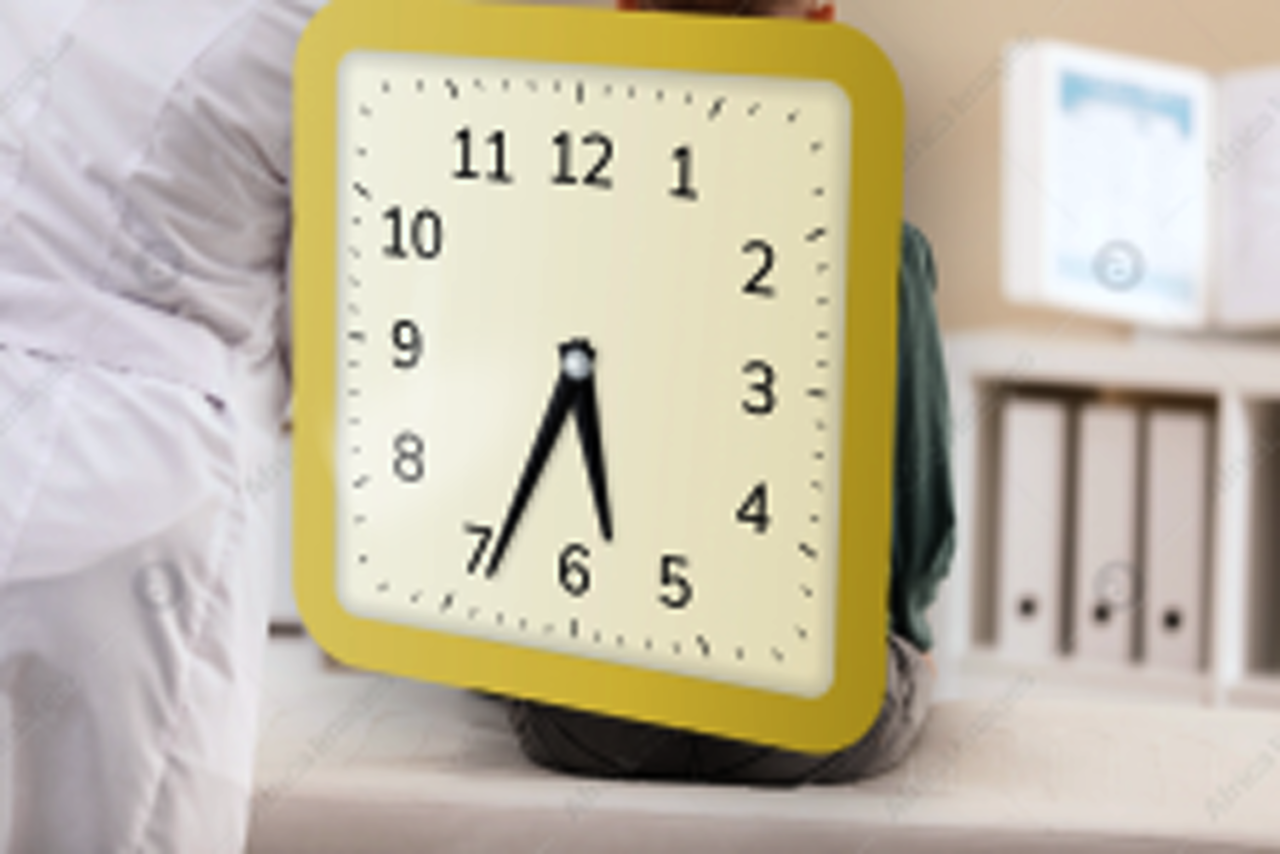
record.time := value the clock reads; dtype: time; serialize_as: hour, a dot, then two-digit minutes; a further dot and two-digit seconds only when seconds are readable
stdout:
5.34
